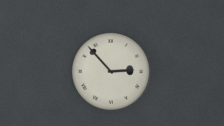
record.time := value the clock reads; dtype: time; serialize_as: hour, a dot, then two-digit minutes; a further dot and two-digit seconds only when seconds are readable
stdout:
2.53
